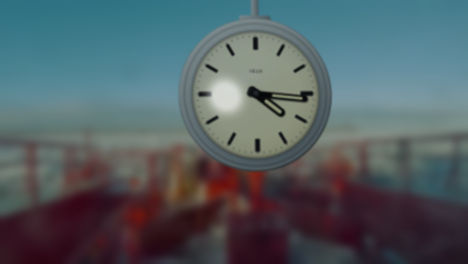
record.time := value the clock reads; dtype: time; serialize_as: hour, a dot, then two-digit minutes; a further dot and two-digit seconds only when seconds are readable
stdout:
4.16
